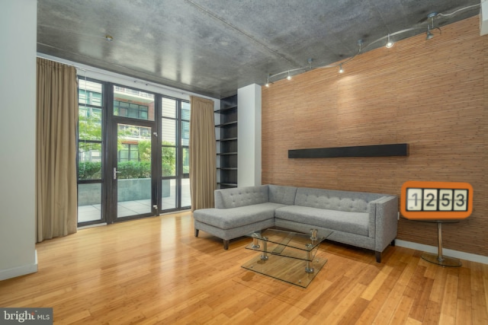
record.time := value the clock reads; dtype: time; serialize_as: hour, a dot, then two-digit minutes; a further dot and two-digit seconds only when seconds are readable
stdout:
12.53
